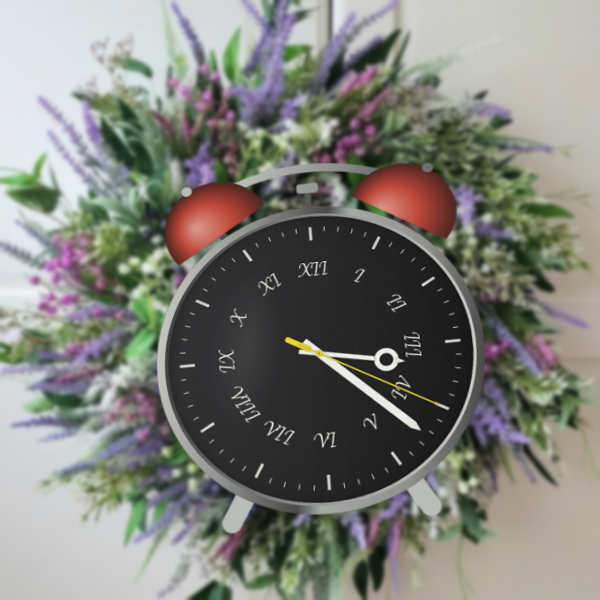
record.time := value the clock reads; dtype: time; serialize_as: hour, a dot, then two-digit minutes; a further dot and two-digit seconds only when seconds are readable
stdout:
3.22.20
